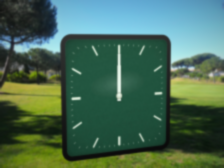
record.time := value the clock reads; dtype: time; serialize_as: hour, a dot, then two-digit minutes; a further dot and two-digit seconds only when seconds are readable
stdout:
12.00
